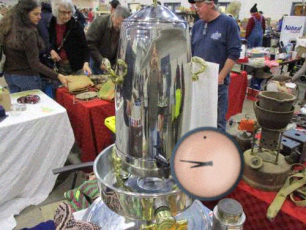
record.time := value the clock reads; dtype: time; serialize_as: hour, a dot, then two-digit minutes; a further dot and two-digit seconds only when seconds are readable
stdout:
8.47
